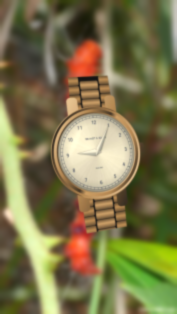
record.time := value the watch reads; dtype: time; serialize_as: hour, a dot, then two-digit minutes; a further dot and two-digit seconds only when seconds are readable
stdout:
9.05
